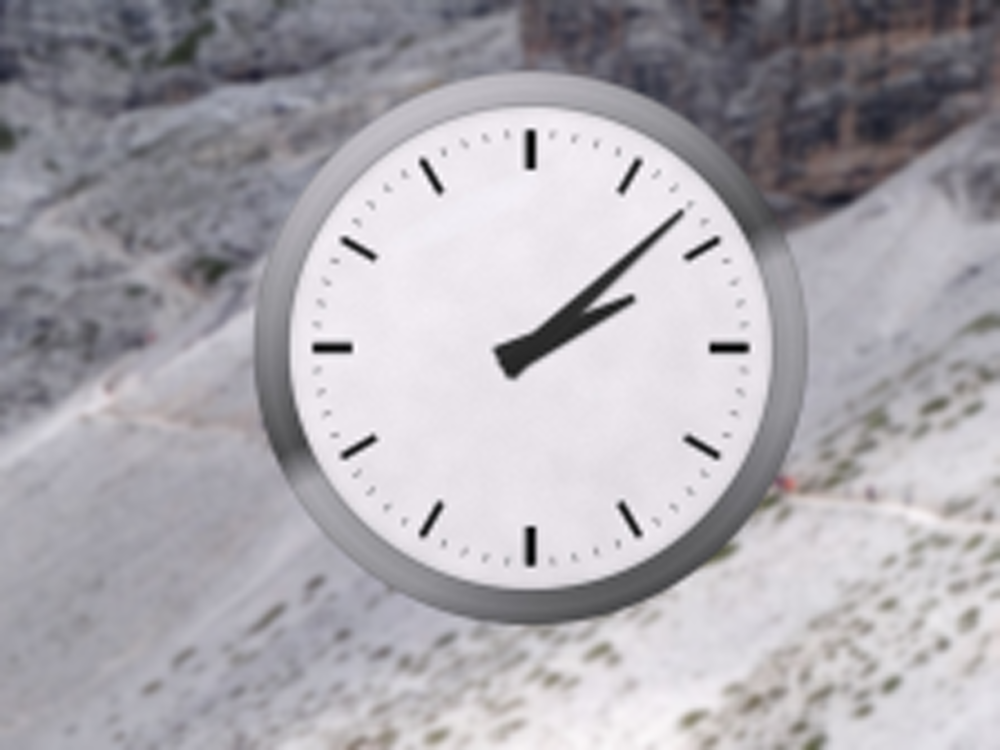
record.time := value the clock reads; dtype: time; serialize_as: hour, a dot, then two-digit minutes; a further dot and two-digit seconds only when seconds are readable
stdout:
2.08
